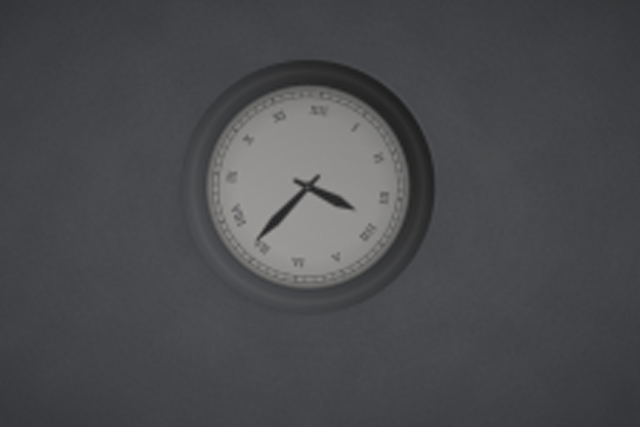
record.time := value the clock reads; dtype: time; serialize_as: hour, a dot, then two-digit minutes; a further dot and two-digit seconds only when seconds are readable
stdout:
3.36
